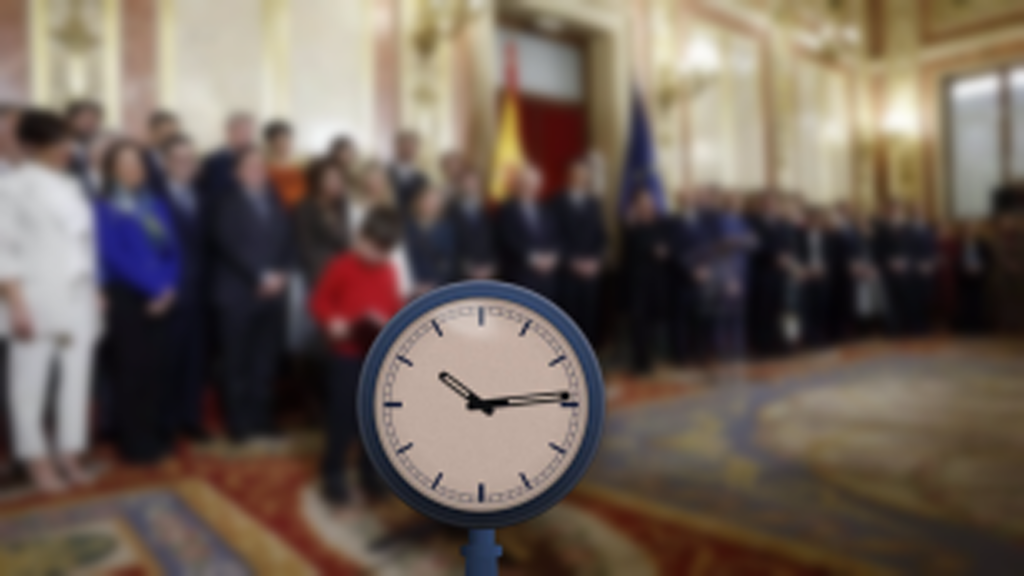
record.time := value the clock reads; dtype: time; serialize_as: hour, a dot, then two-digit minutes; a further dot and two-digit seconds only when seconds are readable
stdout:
10.14
